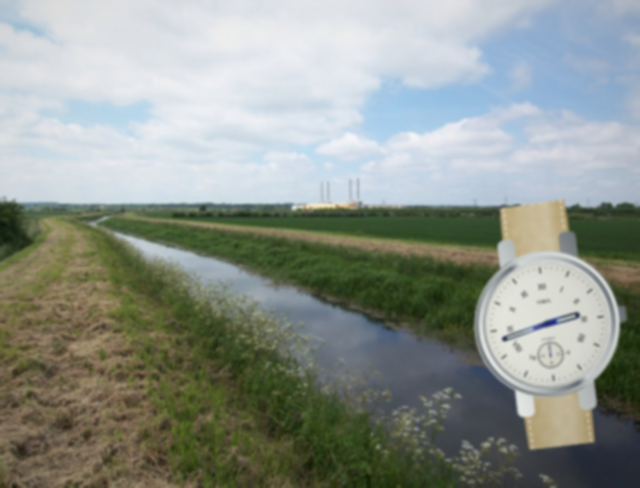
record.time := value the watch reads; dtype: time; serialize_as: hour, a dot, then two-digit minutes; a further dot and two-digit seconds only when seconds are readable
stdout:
2.43
